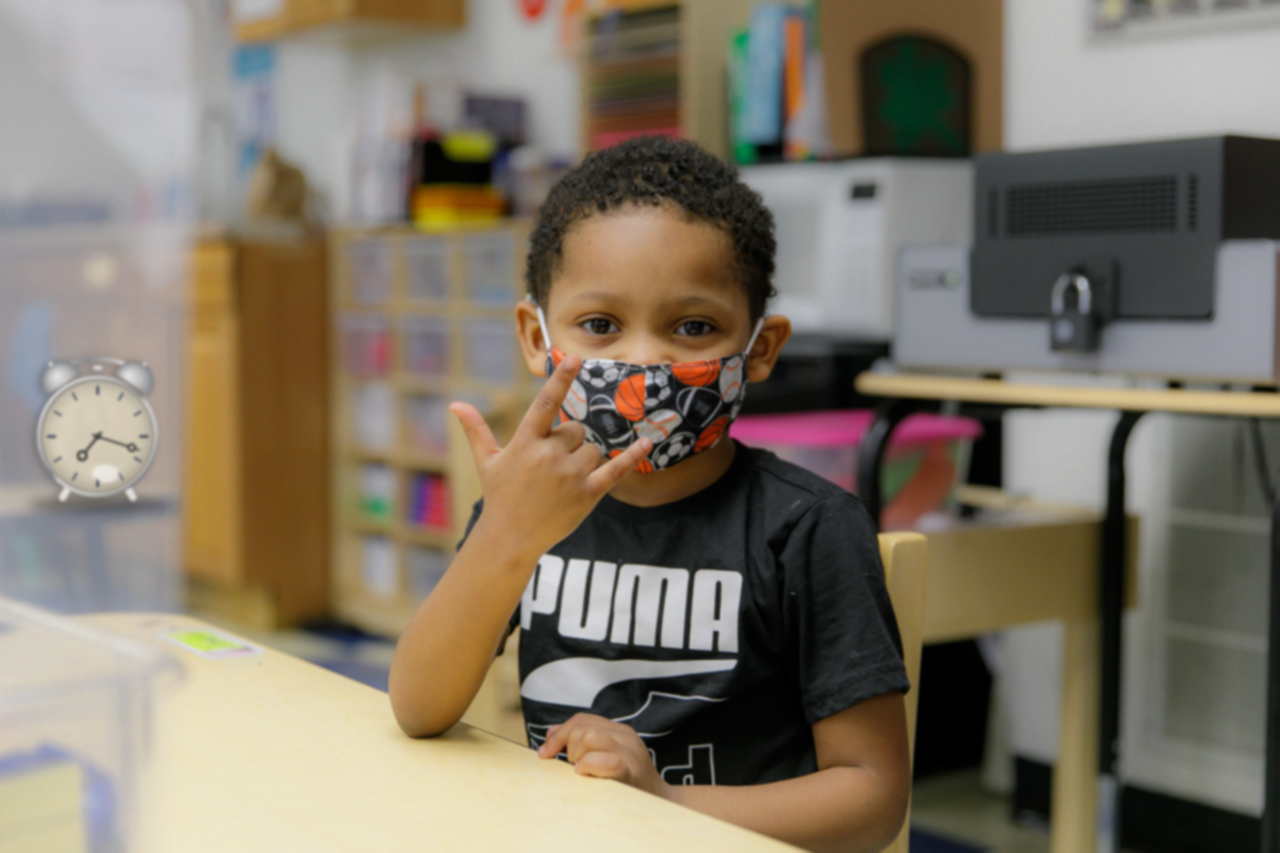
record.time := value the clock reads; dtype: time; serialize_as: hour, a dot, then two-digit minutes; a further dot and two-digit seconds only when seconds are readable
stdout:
7.18
